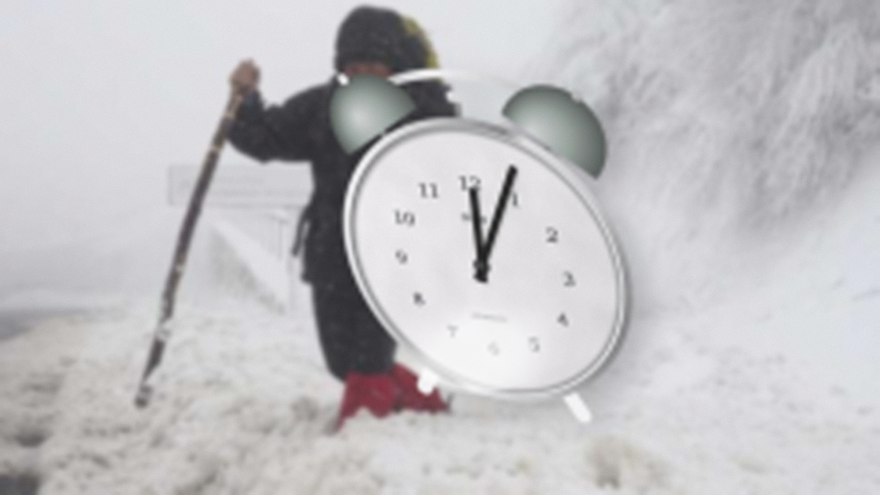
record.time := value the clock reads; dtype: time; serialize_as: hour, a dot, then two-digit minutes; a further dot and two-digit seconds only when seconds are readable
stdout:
12.04
